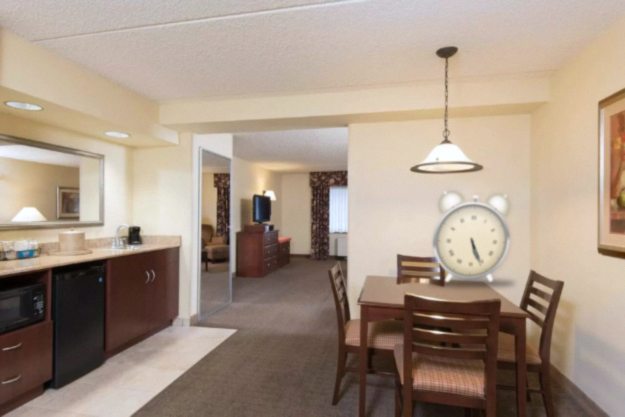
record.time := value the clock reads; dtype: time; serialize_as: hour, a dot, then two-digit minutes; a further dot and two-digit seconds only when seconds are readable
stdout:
5.26
